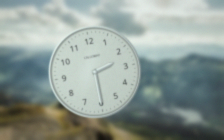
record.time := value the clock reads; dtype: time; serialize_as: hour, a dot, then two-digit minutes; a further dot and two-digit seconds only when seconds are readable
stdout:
2.30
